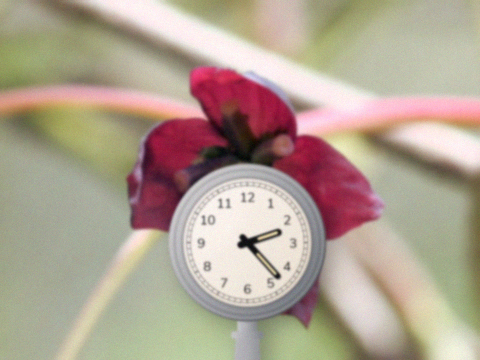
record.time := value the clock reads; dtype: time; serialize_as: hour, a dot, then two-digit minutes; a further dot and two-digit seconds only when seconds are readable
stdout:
2.23
